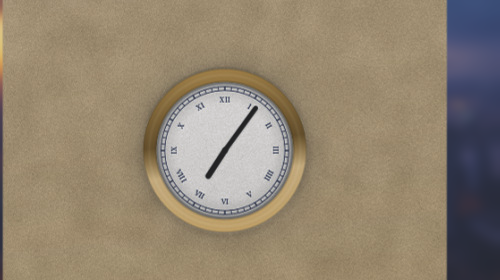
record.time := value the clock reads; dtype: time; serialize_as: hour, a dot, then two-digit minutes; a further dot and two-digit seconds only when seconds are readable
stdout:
7.06
